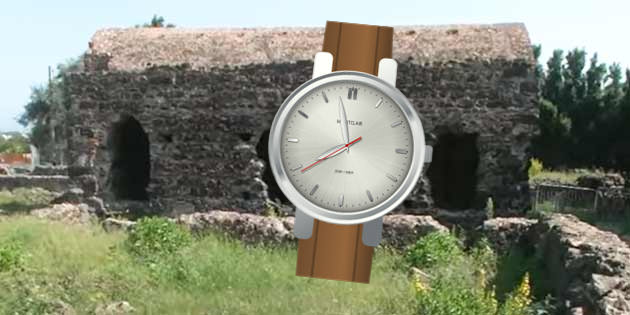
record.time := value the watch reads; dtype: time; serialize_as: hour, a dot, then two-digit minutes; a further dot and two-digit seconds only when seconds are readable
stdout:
7.57.39
